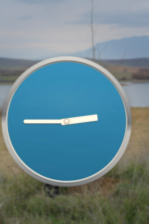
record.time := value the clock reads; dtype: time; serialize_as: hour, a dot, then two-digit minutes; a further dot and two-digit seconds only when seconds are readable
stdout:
2.45
